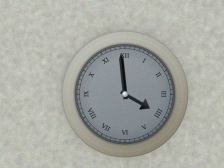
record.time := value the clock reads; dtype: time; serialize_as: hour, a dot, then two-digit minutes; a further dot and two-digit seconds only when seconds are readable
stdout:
3.59
